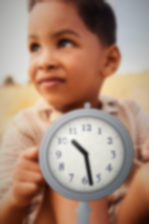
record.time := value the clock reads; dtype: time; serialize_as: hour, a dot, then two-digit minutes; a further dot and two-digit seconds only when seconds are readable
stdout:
10.28
